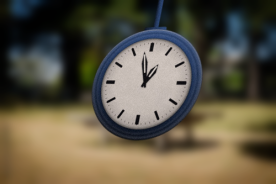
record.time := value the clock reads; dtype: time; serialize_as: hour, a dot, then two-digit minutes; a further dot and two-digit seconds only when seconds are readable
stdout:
12.58
